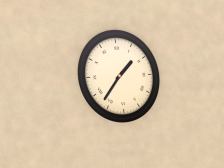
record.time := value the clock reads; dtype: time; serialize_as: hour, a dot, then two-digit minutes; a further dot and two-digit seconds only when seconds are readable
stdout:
1.37
